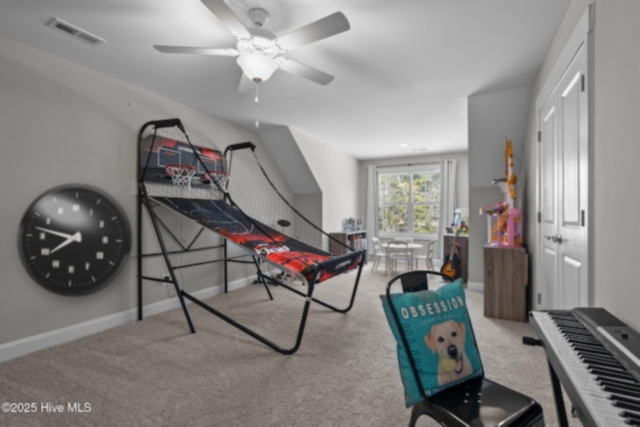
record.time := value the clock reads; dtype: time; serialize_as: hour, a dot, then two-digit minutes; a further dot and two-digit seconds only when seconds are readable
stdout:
7.47
